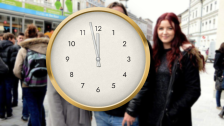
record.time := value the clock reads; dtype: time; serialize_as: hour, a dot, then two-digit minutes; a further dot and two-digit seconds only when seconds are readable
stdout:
11.58
